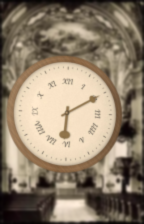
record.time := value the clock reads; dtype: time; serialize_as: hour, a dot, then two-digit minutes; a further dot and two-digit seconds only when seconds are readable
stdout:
6.10
